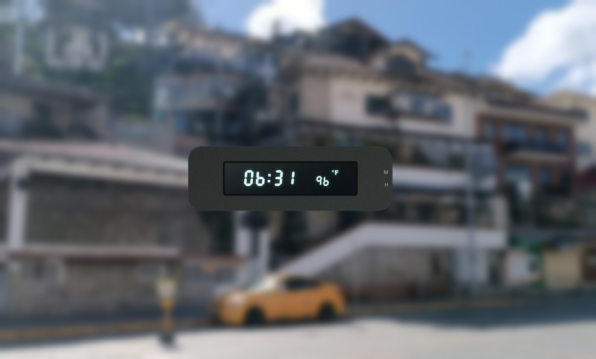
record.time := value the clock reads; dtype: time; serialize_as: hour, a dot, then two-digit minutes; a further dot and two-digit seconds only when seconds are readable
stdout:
6.31
